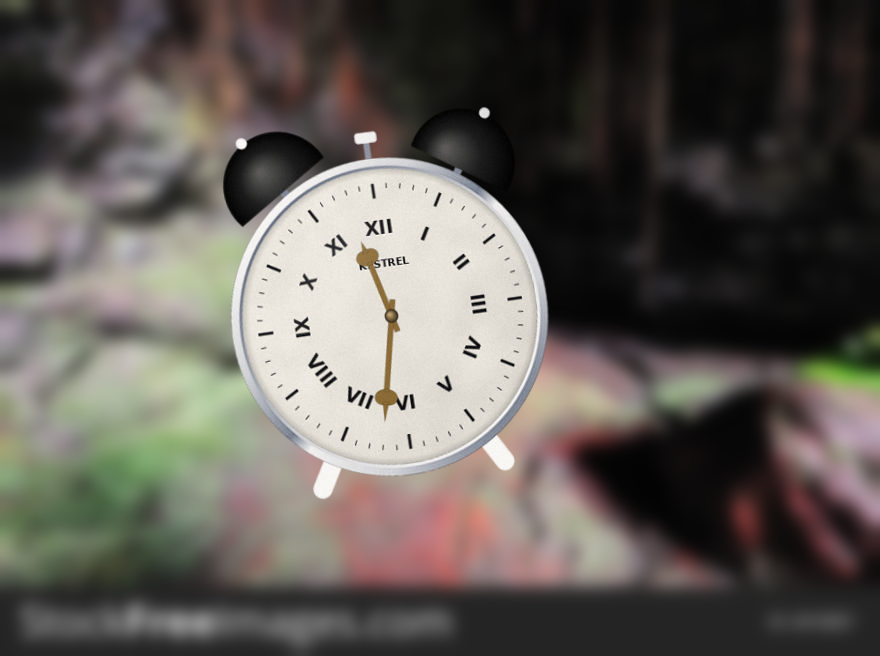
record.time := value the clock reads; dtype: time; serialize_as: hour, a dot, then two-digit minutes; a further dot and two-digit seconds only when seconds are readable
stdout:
11.32
